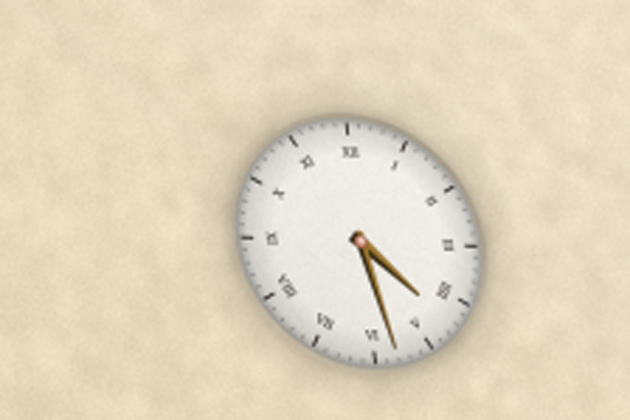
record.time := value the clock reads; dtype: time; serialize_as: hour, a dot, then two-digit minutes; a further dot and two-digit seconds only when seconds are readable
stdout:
4.28
